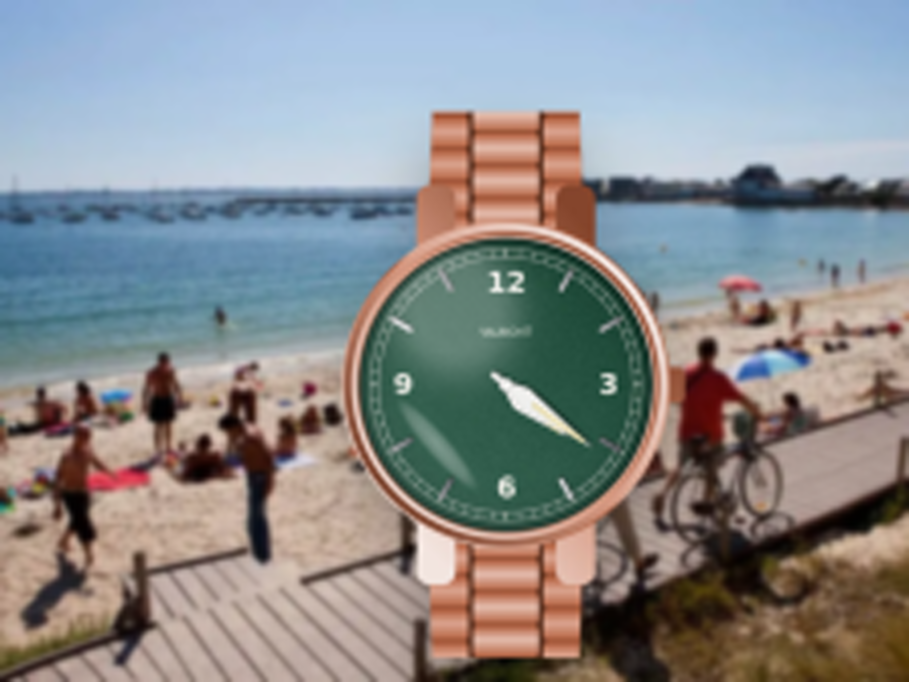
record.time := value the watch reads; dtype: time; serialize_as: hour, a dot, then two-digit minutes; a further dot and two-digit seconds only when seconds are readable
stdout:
4.21
